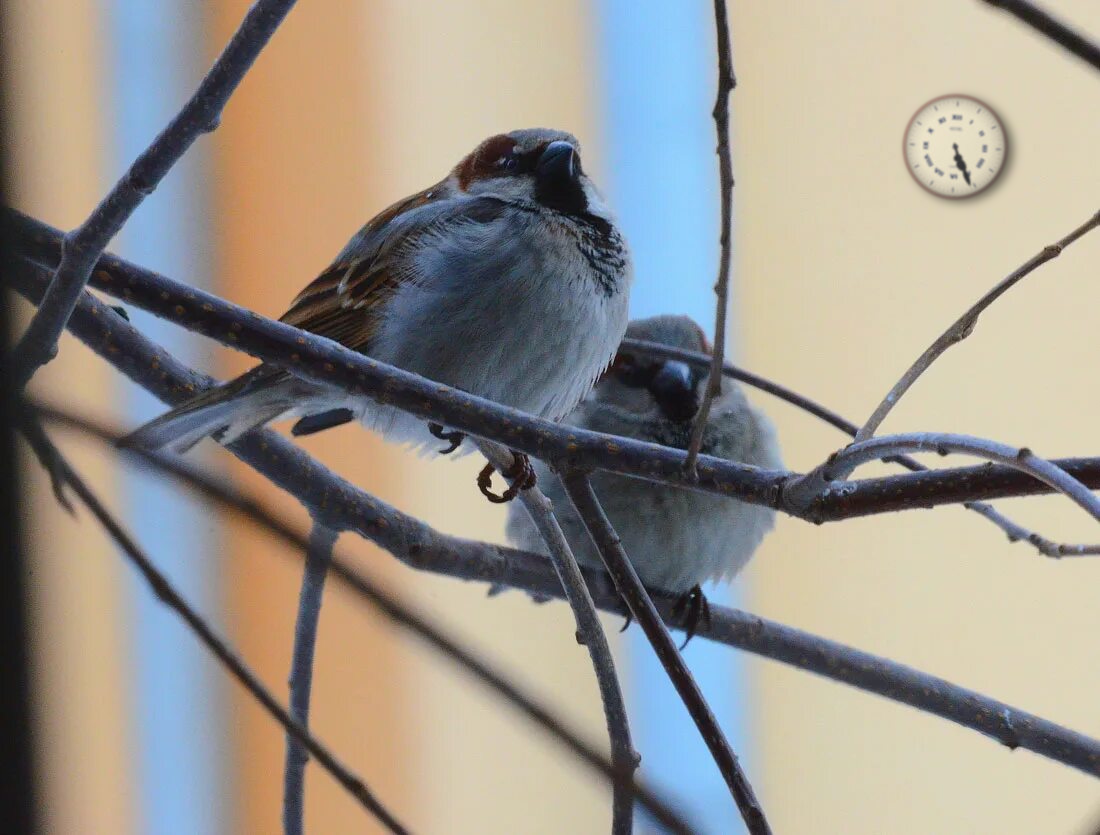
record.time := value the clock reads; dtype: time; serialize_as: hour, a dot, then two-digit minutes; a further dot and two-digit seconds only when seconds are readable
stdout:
5.26
